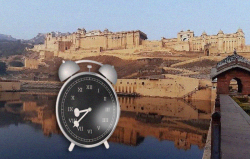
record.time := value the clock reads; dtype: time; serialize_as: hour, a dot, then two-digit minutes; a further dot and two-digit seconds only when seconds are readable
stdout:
8.38
